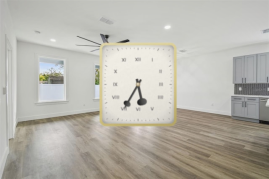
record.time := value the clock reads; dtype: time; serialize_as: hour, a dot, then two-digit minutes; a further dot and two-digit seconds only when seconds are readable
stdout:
5.35
